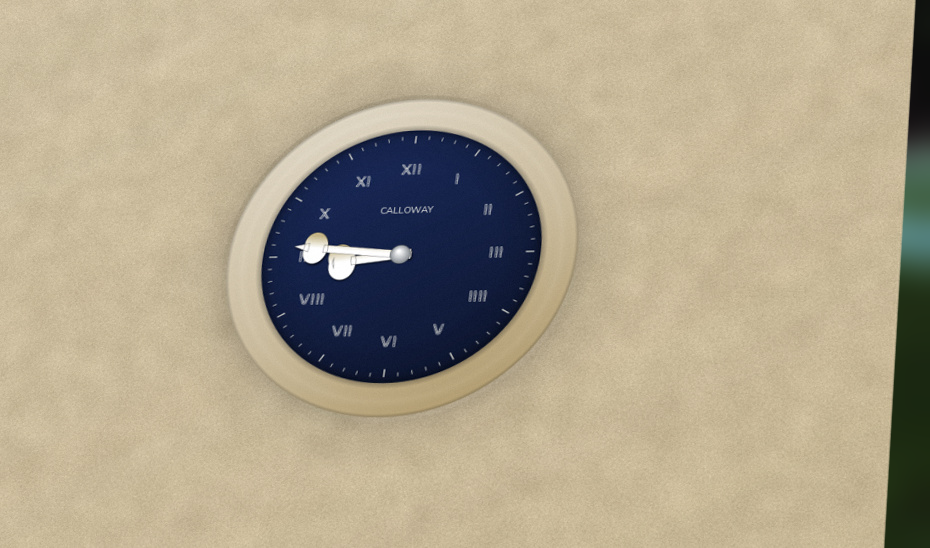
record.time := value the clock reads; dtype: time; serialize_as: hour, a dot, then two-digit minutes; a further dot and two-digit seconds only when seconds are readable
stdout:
8.46
